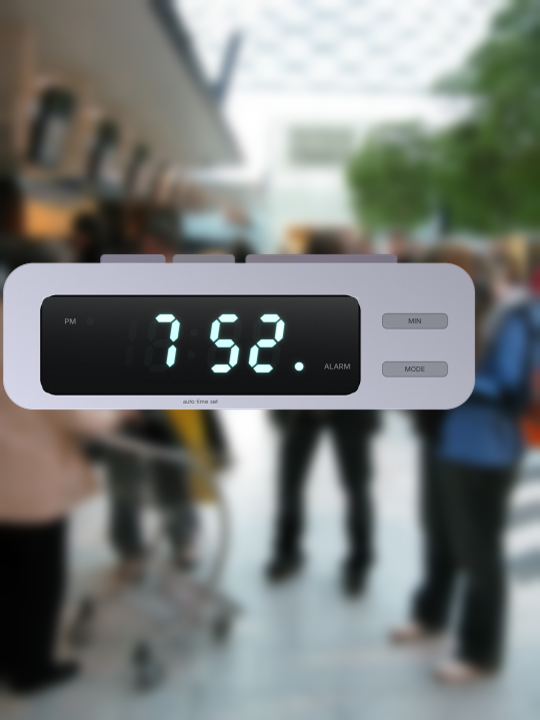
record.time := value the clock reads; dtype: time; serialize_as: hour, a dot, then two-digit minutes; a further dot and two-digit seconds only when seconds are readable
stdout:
7.52
